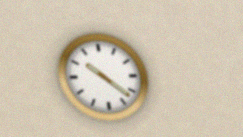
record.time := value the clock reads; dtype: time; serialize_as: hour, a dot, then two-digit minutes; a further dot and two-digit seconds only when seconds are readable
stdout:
10.22
